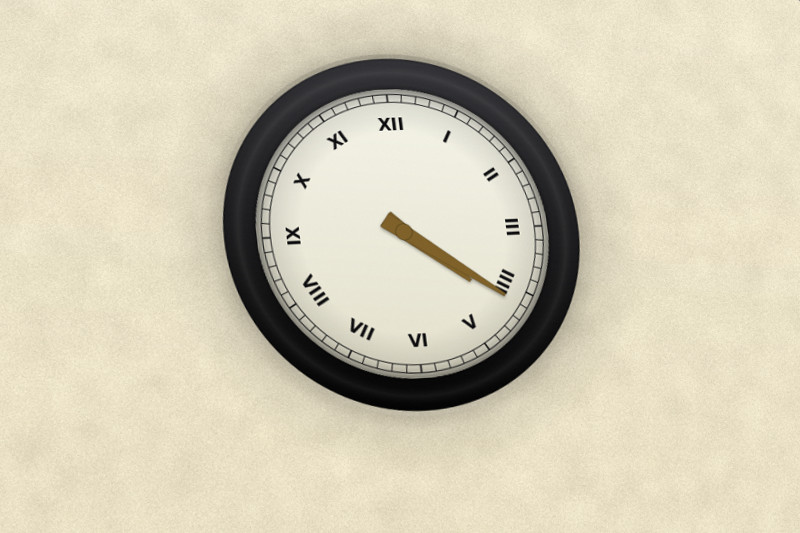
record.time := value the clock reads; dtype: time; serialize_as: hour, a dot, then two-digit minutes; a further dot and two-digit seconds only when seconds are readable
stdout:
4.21
